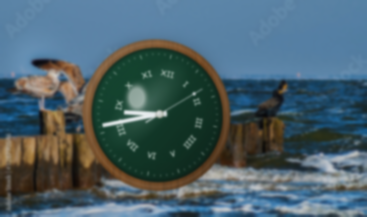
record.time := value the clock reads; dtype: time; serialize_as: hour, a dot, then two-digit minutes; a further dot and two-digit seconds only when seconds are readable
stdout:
8.41.08
